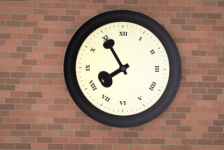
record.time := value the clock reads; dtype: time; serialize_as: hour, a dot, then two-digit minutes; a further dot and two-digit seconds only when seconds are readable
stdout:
7.55
